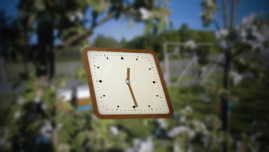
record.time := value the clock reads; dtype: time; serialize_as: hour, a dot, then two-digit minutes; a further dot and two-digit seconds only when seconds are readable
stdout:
12.29
